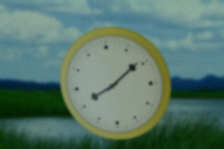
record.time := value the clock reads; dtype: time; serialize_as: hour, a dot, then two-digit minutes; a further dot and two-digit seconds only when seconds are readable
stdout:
8.09
